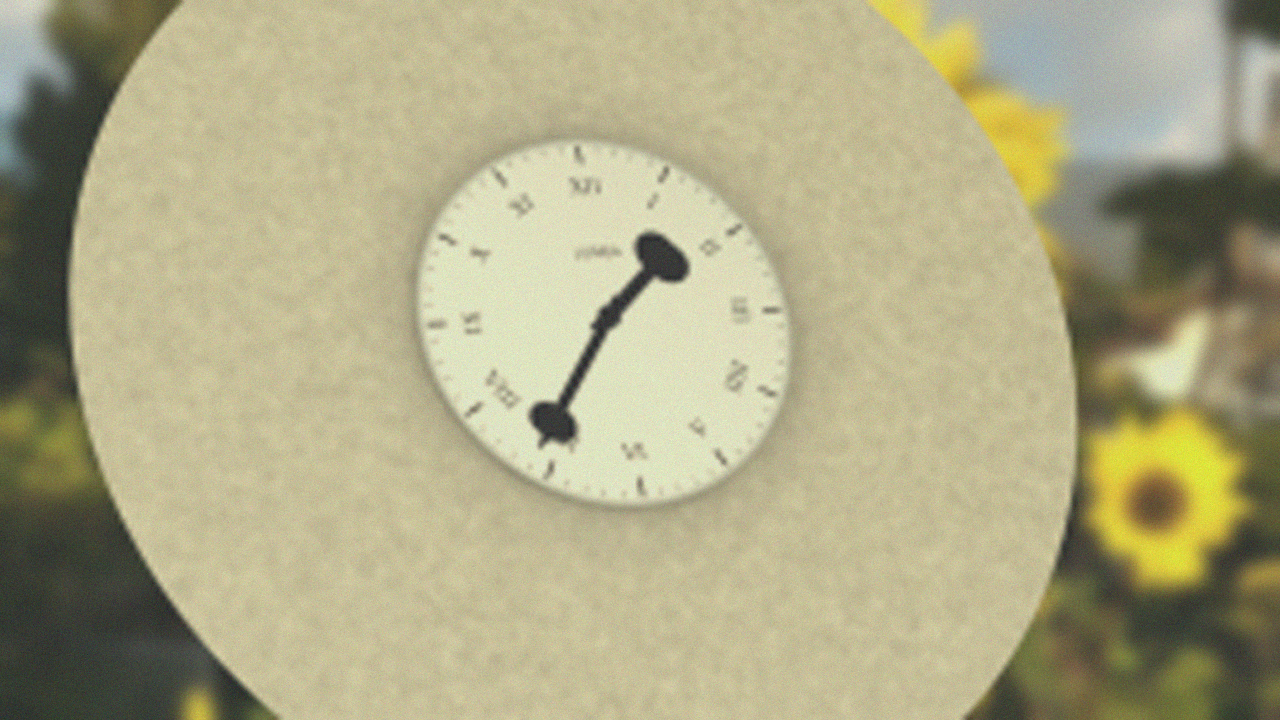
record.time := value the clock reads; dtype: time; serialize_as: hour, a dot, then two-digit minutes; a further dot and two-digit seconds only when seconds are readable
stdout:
1.36
